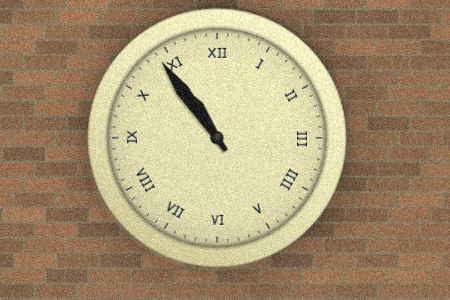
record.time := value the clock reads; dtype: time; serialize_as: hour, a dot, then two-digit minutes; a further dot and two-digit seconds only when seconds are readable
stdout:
10.54
